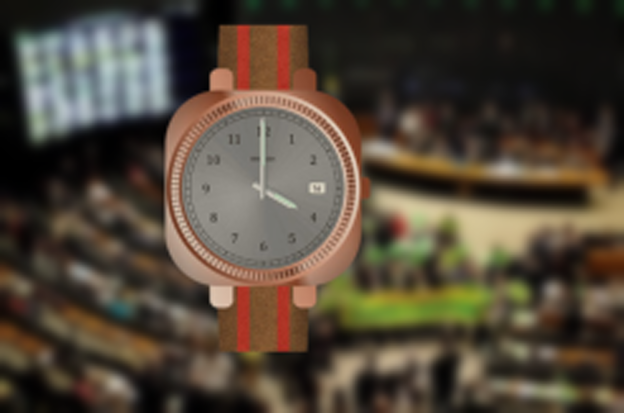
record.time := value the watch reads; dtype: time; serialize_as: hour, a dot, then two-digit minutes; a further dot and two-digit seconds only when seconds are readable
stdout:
4.00
